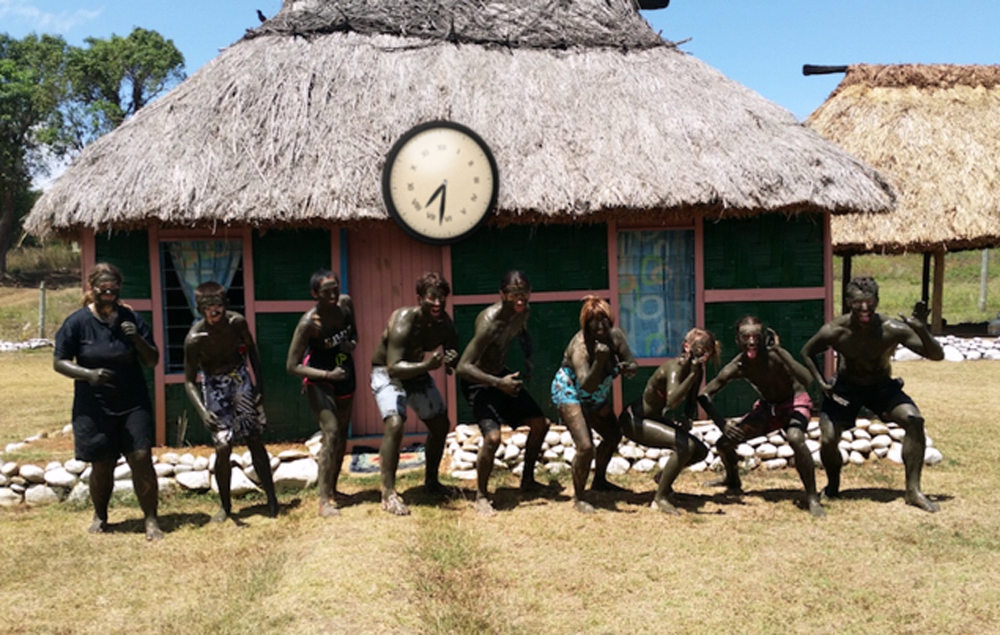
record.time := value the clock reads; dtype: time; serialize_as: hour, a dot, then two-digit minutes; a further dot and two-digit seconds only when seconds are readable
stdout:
7.32
